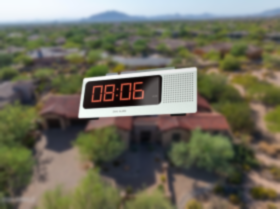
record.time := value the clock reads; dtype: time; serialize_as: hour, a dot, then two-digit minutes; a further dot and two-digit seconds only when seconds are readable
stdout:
8.06
